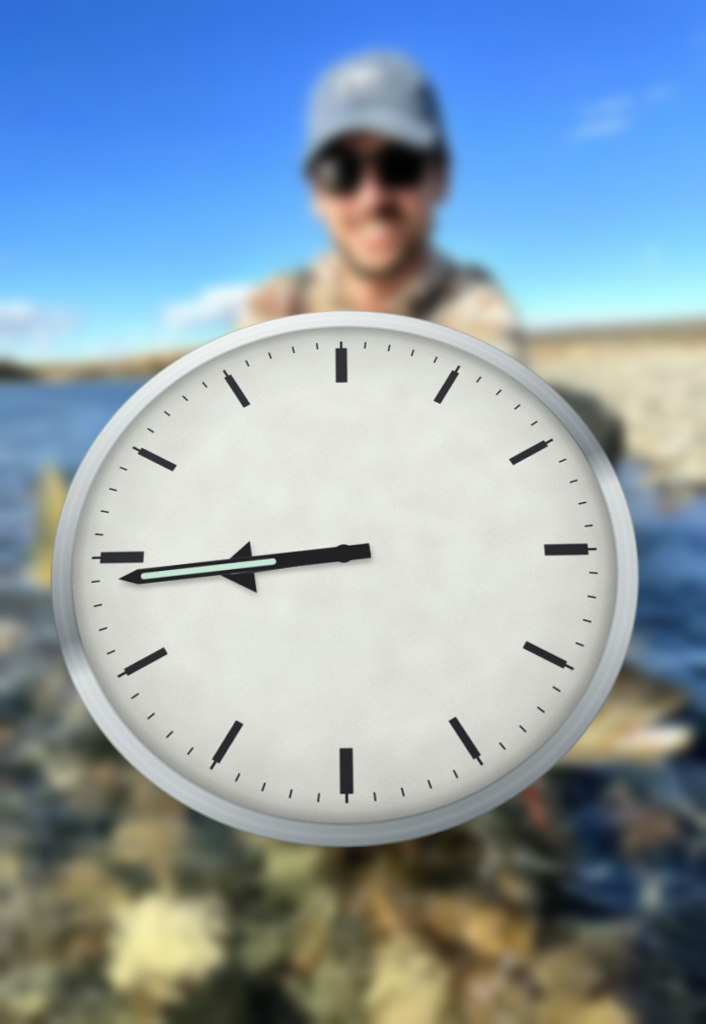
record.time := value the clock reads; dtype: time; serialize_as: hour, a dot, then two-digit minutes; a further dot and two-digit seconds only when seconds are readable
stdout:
8.44
